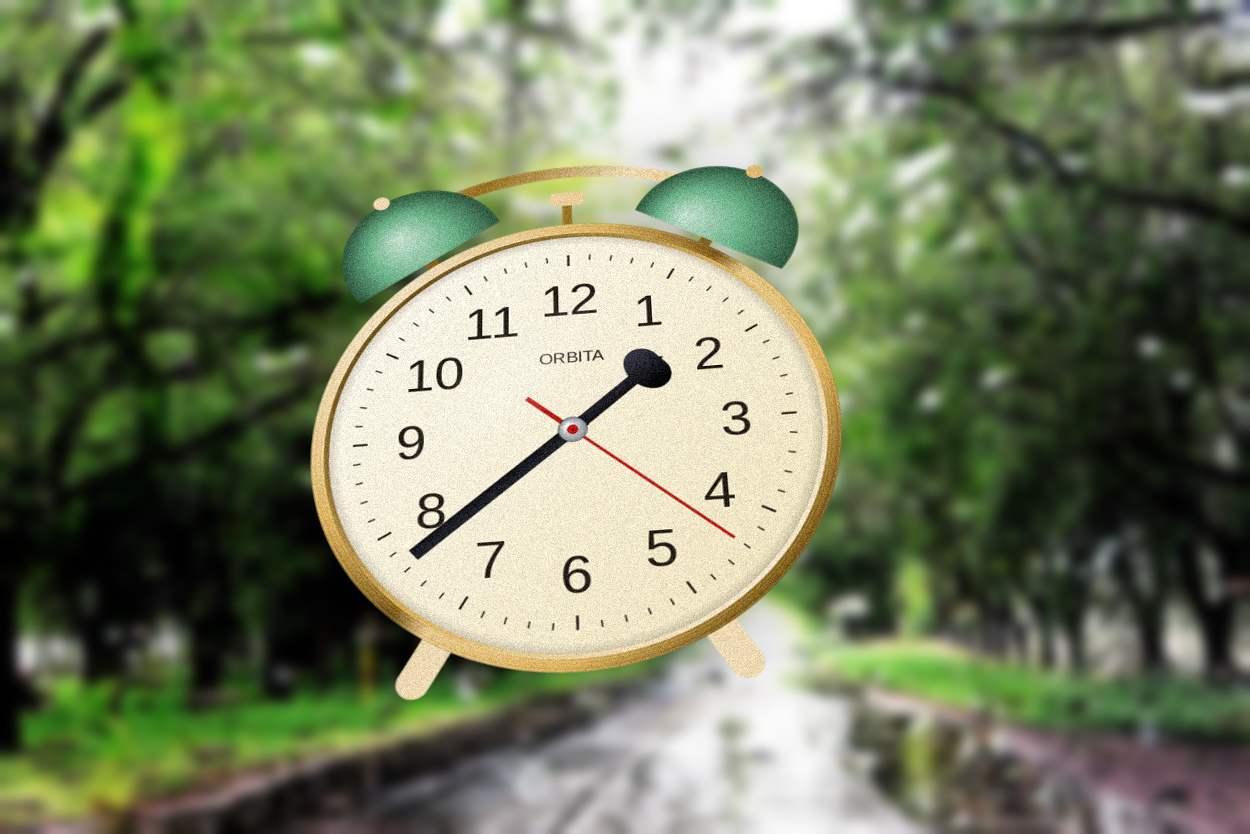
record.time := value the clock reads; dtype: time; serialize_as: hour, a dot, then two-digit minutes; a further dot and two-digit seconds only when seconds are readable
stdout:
1.38.22
